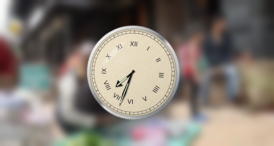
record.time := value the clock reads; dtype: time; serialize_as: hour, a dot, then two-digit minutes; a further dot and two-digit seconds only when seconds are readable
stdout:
7.33
